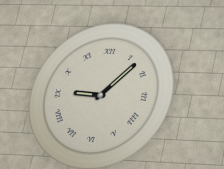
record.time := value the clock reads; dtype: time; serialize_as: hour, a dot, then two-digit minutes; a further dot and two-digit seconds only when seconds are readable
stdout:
9.07
